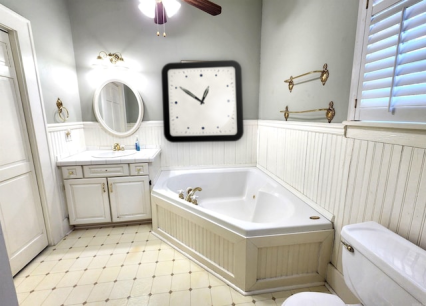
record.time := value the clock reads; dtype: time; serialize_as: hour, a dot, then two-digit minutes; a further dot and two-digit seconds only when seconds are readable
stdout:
12.51
